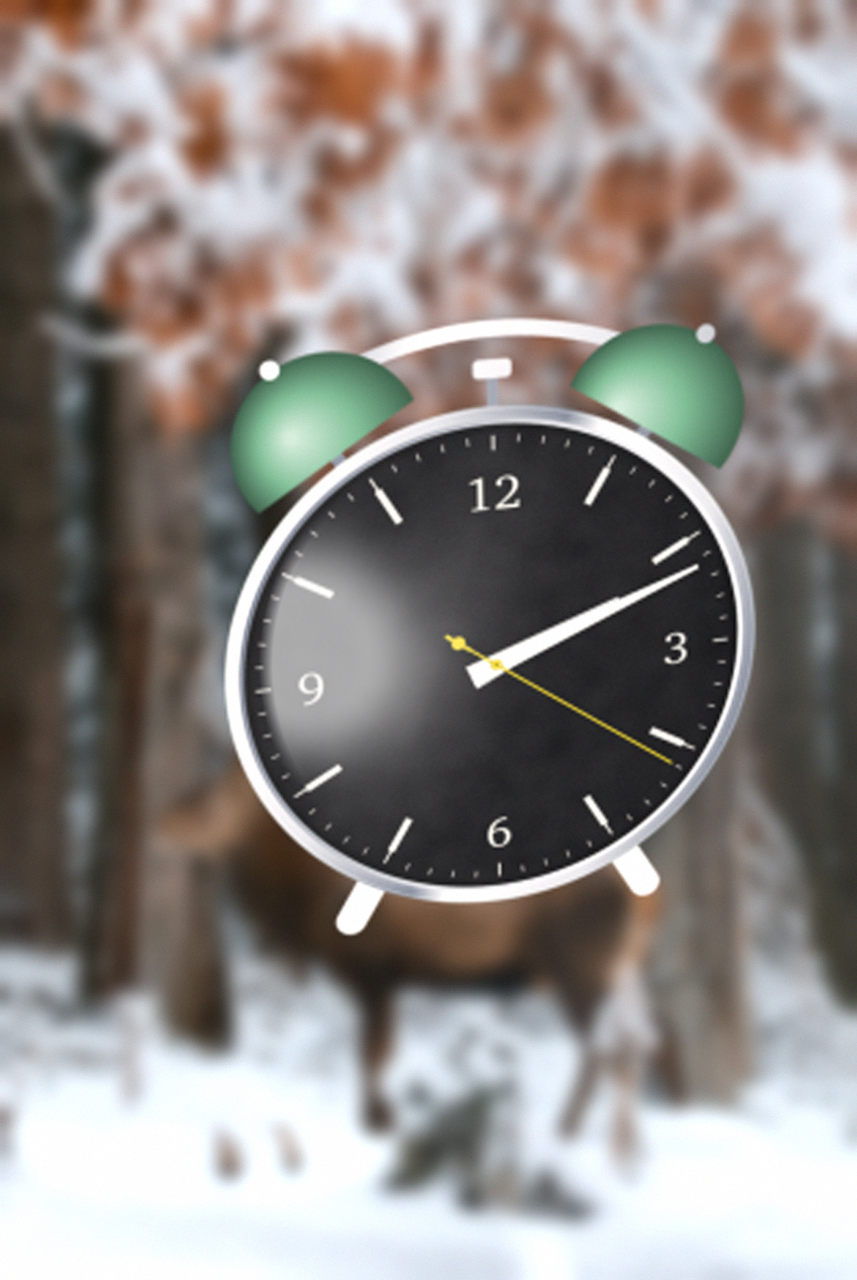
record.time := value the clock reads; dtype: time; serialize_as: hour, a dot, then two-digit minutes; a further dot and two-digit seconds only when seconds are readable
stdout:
2.11.21
